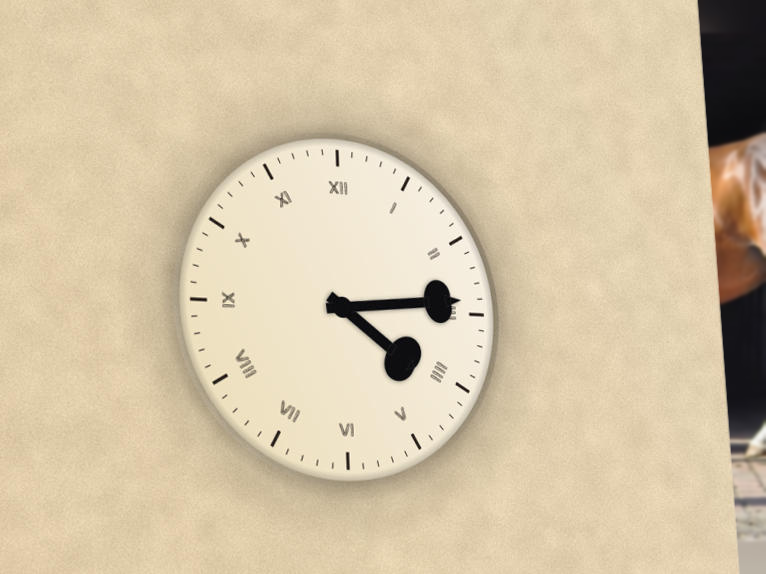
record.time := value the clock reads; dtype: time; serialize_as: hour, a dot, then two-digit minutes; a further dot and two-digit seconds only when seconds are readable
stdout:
4.14
